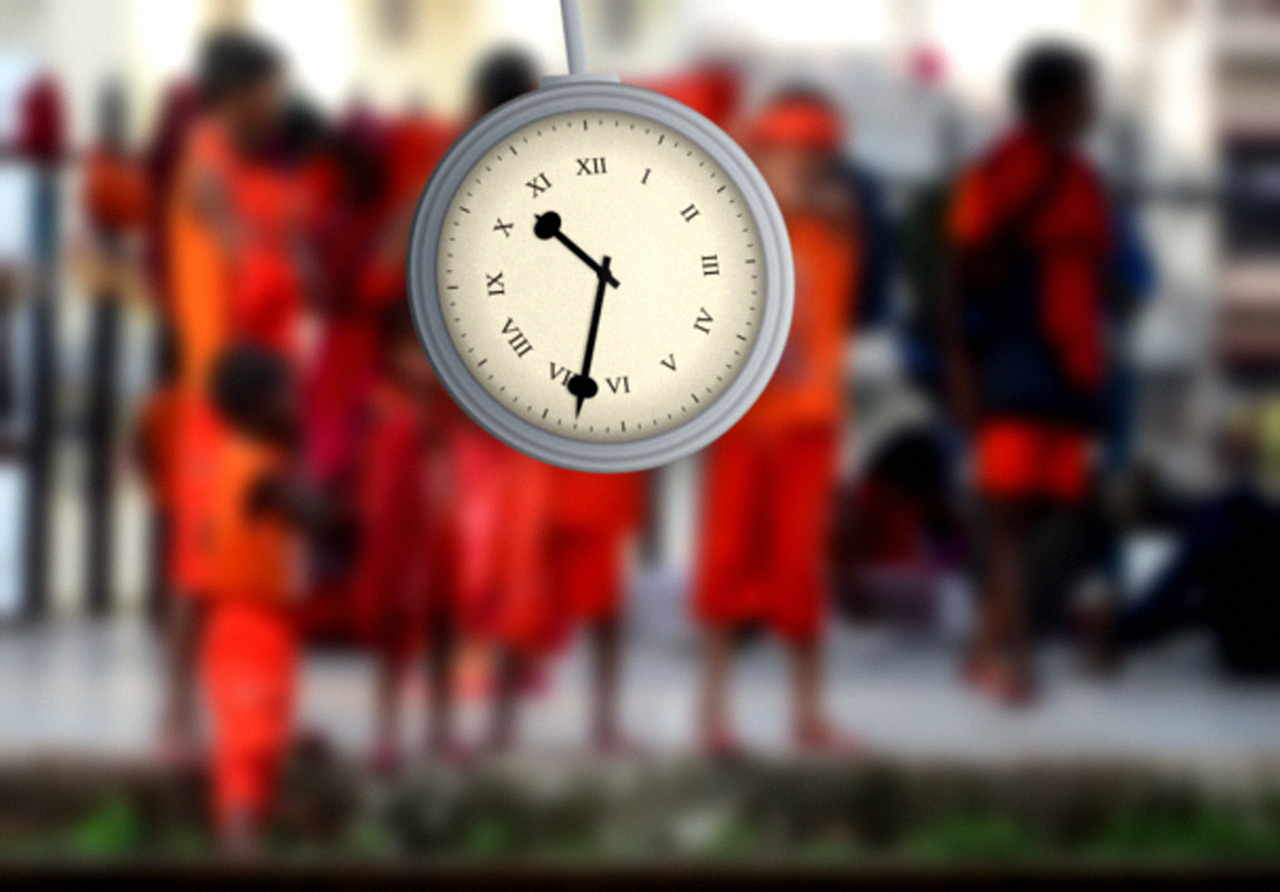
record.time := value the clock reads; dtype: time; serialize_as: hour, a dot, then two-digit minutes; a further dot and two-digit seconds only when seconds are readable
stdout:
10.33
